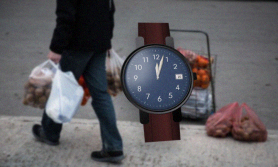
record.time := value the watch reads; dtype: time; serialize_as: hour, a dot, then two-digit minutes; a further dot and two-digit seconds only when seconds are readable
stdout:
12.03
